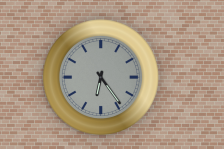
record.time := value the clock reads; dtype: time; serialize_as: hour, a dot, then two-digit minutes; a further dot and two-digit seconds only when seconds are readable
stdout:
6.24
